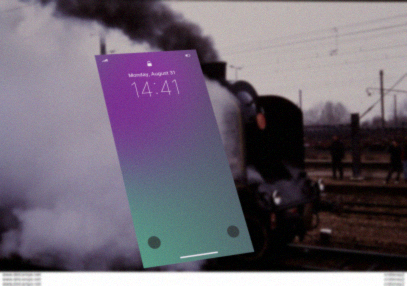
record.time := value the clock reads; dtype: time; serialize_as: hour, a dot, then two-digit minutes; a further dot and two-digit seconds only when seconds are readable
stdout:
14.41
